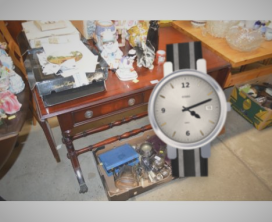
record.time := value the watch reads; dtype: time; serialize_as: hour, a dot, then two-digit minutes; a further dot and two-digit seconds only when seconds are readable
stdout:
4.12
